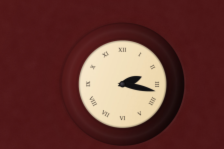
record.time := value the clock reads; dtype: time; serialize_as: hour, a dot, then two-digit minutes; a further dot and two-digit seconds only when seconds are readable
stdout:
2.17
